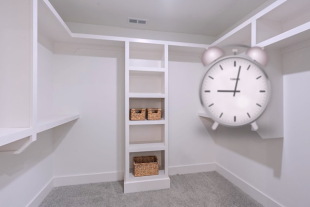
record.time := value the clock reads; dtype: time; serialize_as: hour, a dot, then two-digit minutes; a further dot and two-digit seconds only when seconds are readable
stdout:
9.02
